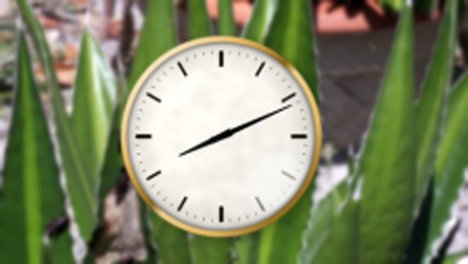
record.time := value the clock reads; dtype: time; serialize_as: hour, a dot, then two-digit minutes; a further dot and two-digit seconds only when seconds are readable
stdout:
8.11
